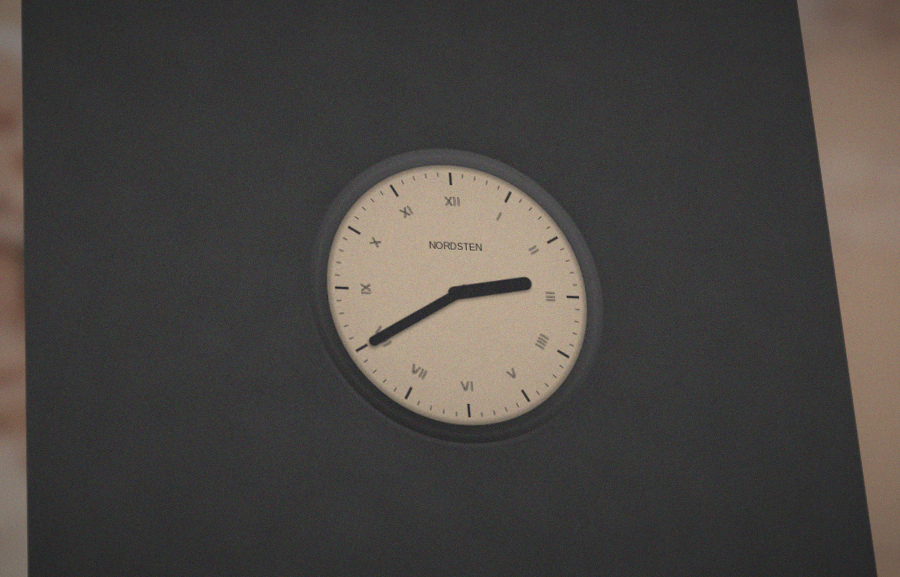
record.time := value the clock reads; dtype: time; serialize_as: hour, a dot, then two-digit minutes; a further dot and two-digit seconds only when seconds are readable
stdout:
2.40
